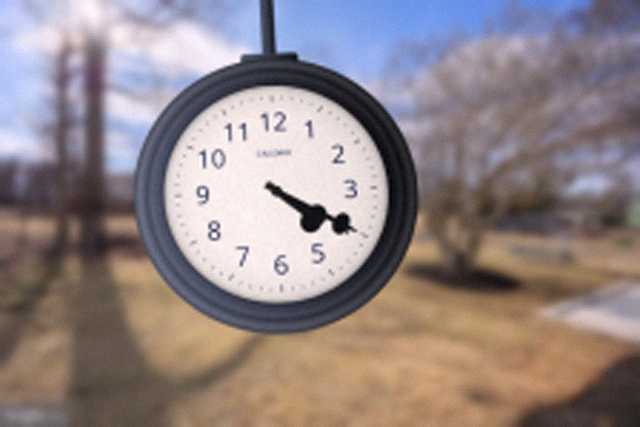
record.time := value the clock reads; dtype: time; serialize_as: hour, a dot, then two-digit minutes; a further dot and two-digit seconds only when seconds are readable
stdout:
4.20
